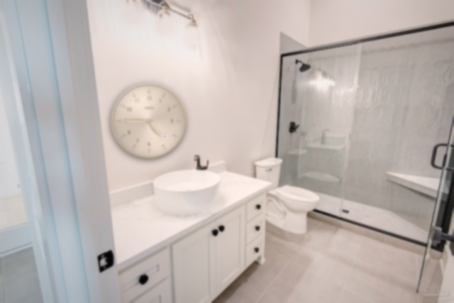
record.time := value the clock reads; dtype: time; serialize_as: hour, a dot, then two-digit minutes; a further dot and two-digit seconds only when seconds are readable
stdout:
4.45
